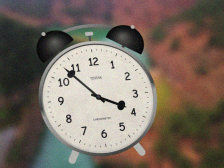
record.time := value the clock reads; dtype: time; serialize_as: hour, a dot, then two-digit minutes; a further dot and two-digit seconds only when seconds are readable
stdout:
3.53
